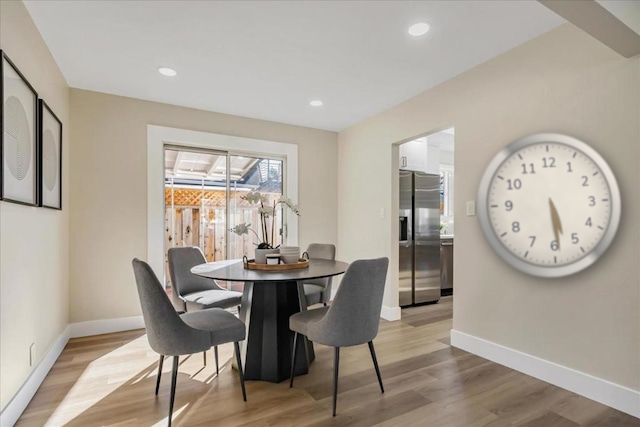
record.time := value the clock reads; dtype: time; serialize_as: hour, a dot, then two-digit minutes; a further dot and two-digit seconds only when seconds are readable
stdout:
5.29
